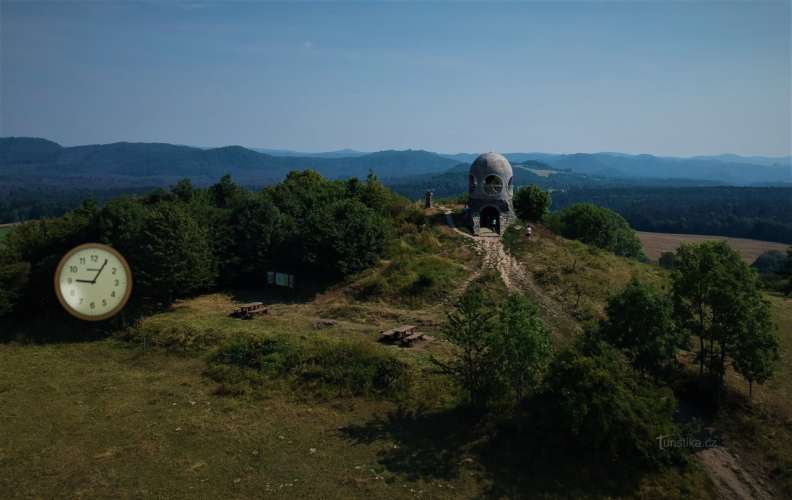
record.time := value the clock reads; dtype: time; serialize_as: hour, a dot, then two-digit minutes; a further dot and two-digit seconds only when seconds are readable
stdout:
9.05
